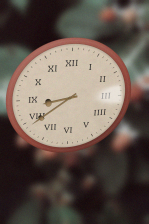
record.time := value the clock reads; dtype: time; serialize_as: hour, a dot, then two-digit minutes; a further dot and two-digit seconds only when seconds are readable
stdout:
8.39
